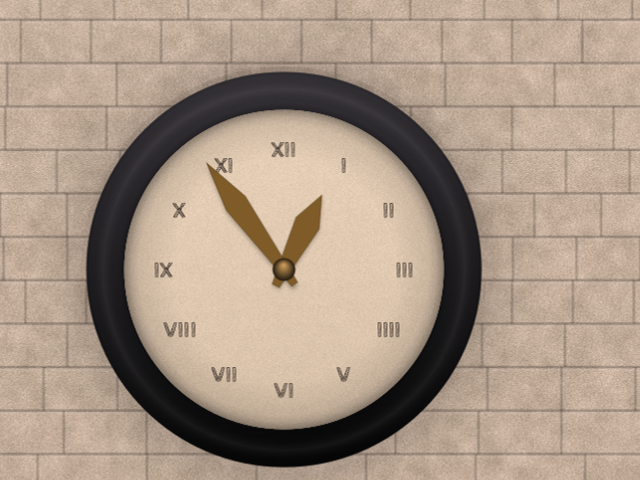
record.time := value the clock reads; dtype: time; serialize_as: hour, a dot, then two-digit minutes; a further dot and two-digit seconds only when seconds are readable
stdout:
12.54
